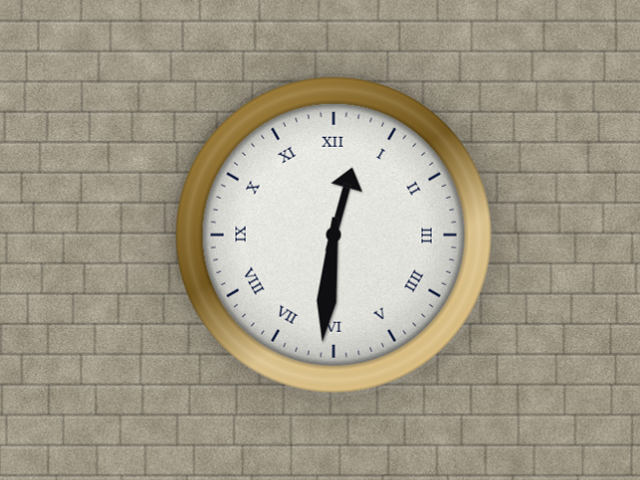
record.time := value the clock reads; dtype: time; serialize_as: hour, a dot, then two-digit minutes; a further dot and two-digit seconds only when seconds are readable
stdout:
12.31
